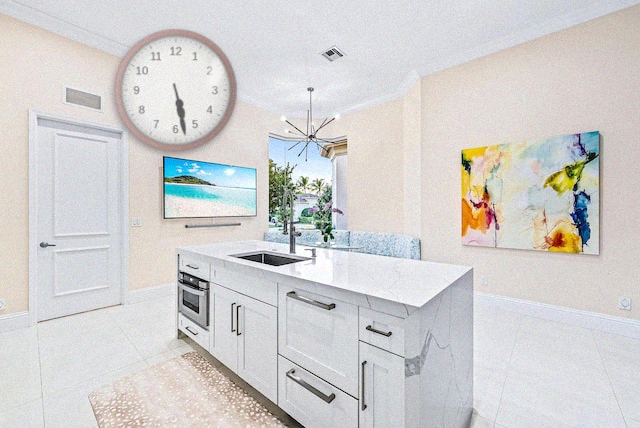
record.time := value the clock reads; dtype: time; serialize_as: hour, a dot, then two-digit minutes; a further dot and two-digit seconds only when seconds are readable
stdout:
5.28
